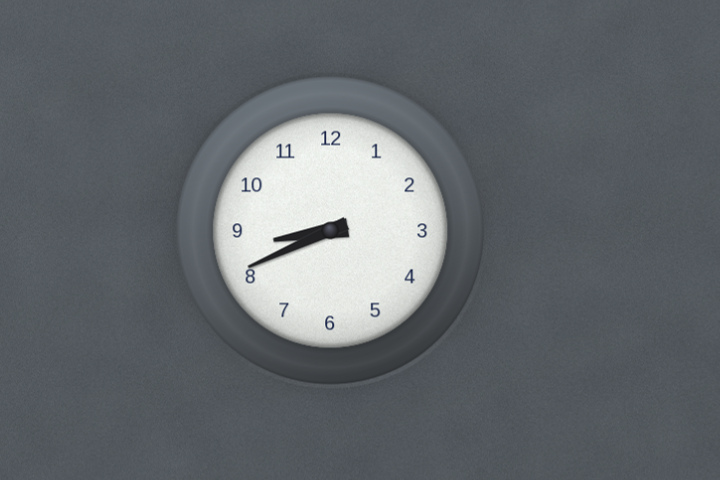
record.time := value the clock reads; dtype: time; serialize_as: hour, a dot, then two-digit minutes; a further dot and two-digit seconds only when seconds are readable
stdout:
8.41
